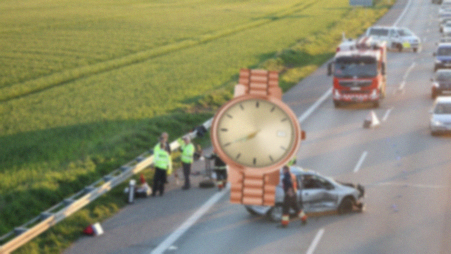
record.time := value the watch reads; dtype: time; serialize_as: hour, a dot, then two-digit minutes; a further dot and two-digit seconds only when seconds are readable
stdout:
7.40
